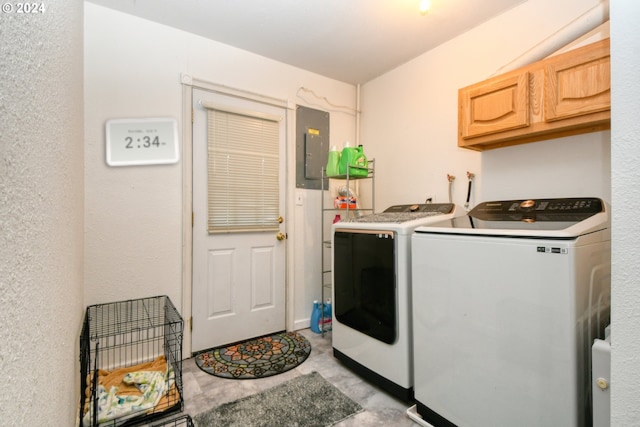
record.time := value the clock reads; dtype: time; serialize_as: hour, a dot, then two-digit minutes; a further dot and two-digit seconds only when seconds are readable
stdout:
2.34
